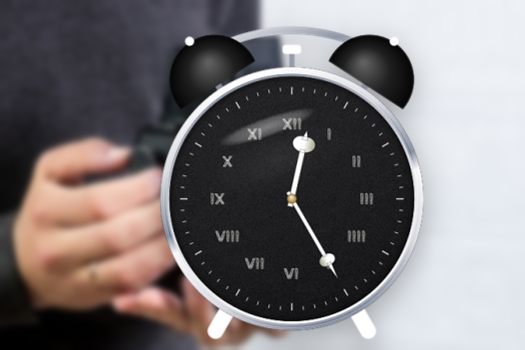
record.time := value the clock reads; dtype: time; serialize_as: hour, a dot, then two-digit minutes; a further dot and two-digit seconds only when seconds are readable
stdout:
12.25
